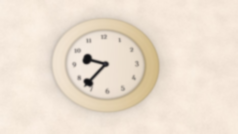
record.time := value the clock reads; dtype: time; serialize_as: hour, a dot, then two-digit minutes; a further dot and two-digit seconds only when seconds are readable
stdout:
9.37
